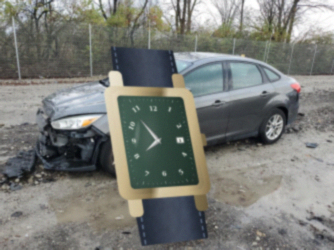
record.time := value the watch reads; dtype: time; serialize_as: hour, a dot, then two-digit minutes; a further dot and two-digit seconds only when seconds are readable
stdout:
7.54
